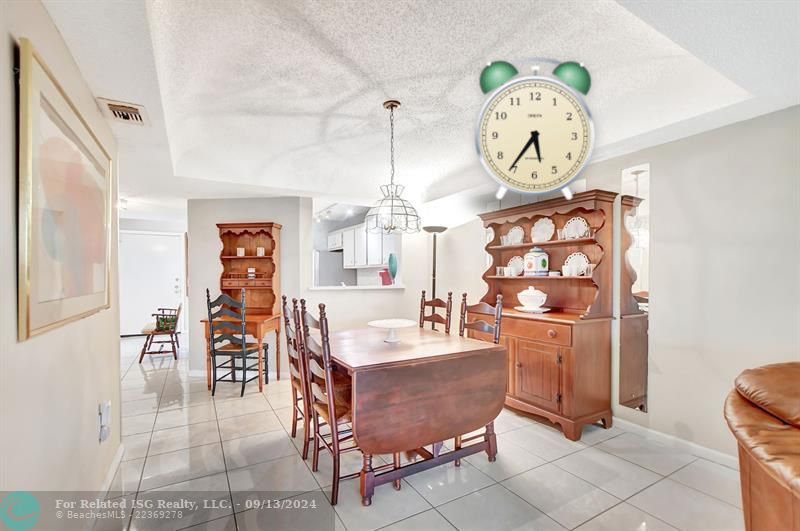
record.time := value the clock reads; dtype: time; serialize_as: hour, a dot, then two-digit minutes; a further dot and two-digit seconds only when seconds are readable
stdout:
5.36
